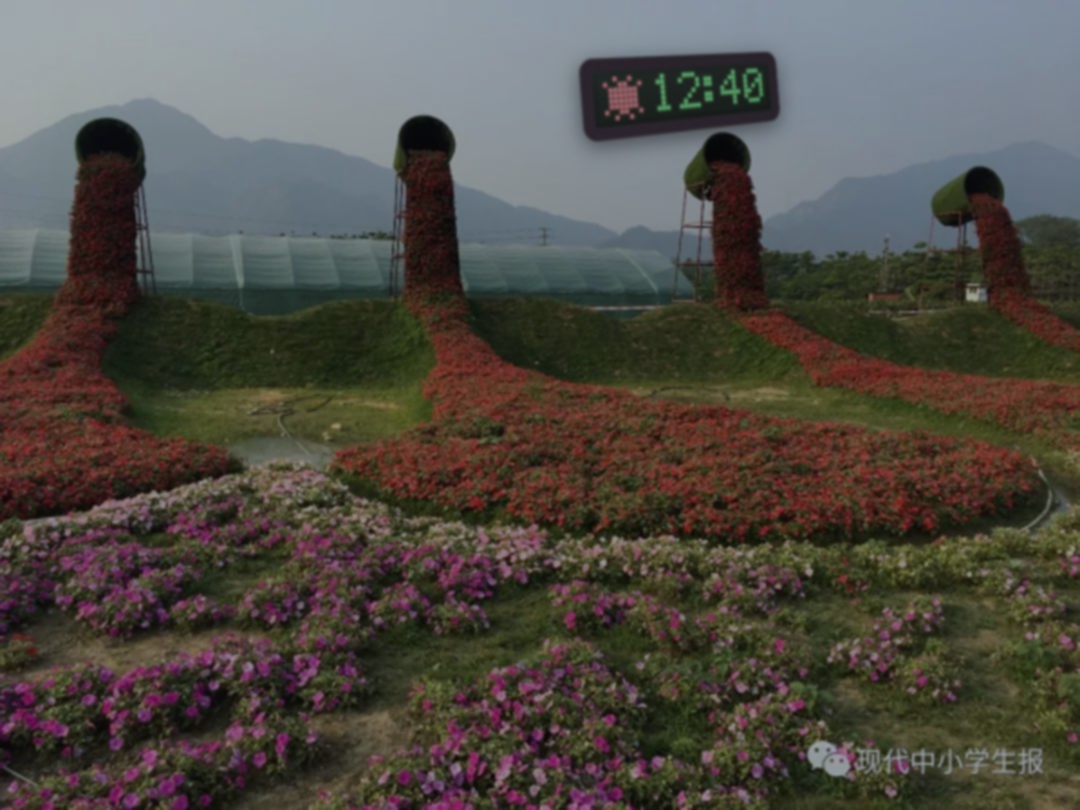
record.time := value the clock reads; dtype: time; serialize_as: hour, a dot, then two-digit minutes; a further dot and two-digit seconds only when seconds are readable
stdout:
12.40
